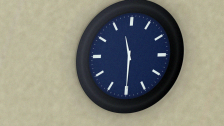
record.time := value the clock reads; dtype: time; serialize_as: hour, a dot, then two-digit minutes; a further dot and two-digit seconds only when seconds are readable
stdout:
11.30
